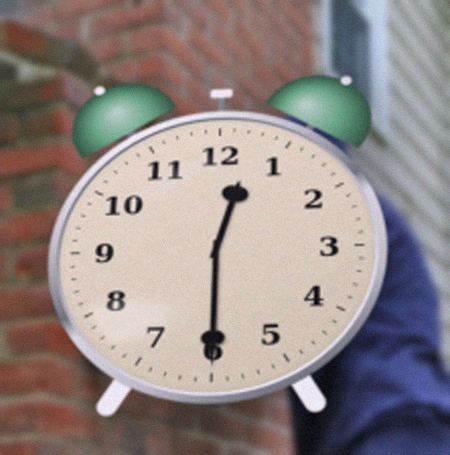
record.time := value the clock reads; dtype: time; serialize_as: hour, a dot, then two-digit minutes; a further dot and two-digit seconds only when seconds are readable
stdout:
12.30
